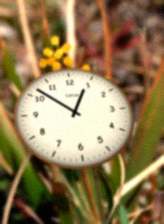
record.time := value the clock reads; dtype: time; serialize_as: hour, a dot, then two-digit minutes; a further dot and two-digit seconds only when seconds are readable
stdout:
12.52
